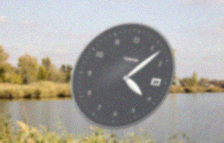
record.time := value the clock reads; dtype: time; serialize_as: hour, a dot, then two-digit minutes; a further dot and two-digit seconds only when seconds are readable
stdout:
4.07
